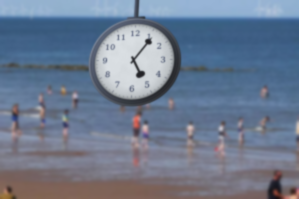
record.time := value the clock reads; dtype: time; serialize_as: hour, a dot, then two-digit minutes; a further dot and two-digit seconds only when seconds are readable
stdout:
5.06
